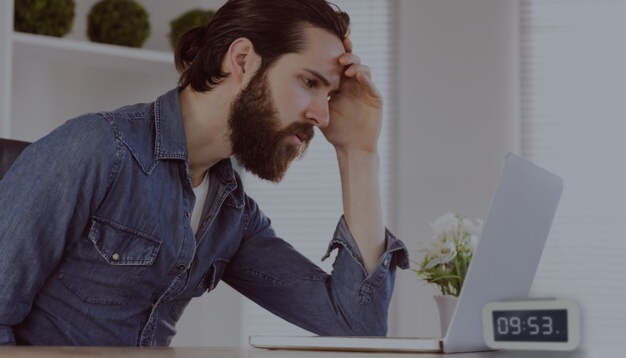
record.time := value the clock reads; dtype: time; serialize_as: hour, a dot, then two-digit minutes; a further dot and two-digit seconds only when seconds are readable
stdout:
9.53
